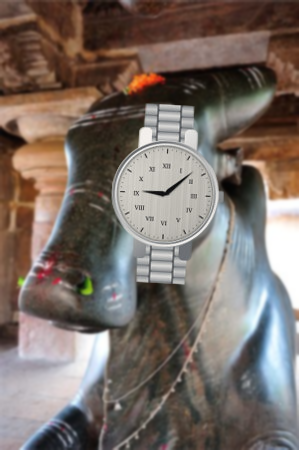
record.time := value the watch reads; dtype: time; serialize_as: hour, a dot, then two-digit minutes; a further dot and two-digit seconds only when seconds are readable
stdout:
9.08
